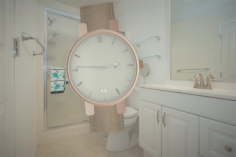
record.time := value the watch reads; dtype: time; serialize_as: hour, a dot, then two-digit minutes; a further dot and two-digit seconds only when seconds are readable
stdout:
2.46
